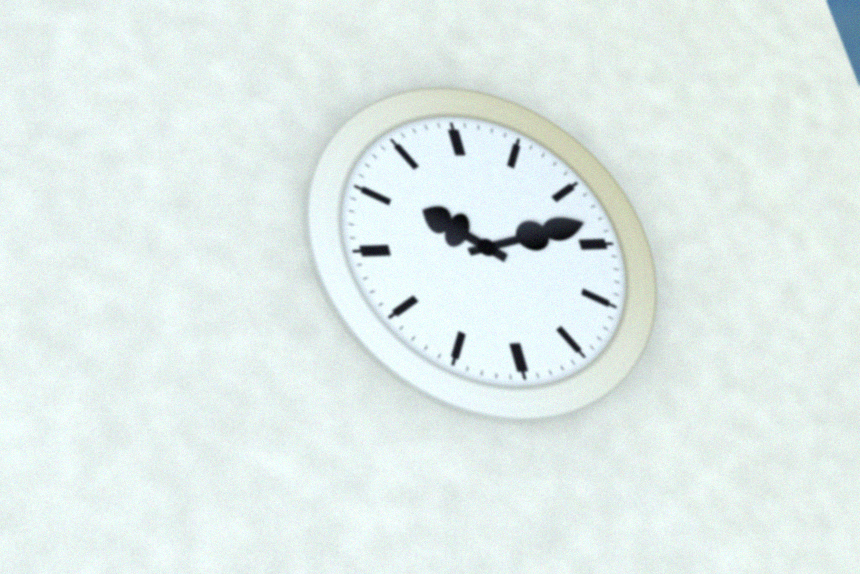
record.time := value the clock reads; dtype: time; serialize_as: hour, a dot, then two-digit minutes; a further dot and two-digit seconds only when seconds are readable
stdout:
10.13
